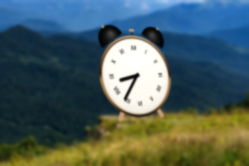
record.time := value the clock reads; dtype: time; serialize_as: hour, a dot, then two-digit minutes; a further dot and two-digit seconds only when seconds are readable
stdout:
8.36
